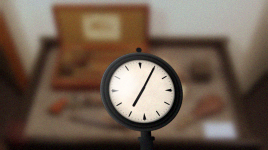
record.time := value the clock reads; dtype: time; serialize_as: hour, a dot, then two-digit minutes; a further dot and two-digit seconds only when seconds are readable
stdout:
7.05
